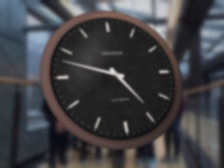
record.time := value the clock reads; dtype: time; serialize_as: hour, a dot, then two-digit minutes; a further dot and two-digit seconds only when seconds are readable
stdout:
4.48
